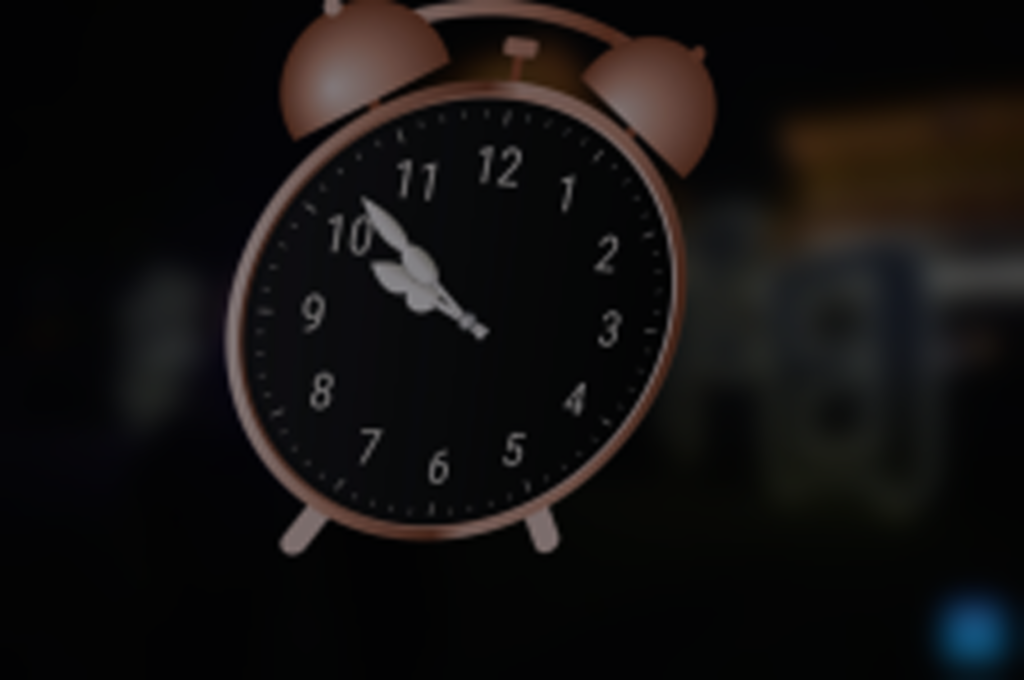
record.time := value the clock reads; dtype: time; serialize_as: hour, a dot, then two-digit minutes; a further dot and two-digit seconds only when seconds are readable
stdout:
9.52
